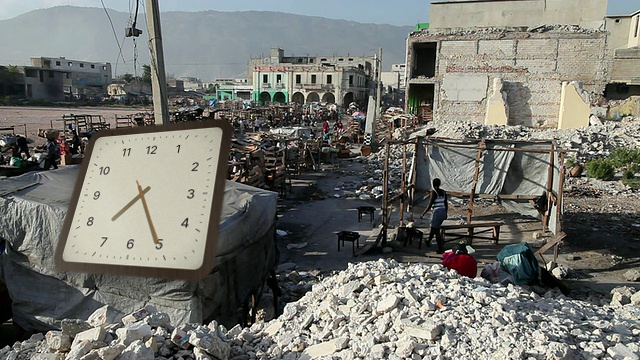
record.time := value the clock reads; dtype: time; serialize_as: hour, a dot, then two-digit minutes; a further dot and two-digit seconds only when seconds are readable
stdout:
7.25.25
